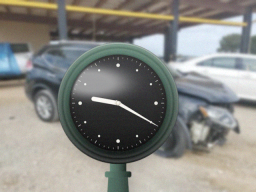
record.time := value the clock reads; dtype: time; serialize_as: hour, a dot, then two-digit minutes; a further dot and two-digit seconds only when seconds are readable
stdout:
9.20
